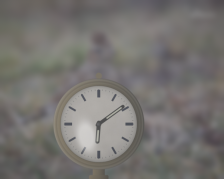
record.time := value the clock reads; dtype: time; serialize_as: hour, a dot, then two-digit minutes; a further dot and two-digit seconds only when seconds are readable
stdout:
6.09
